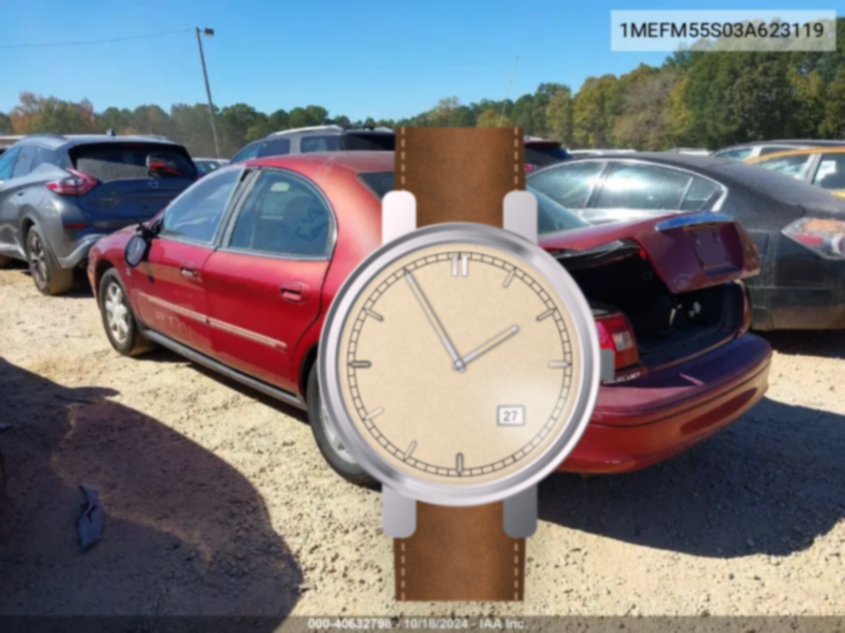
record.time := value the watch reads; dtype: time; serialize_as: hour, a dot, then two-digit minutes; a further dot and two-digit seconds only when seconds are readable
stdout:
1.55
